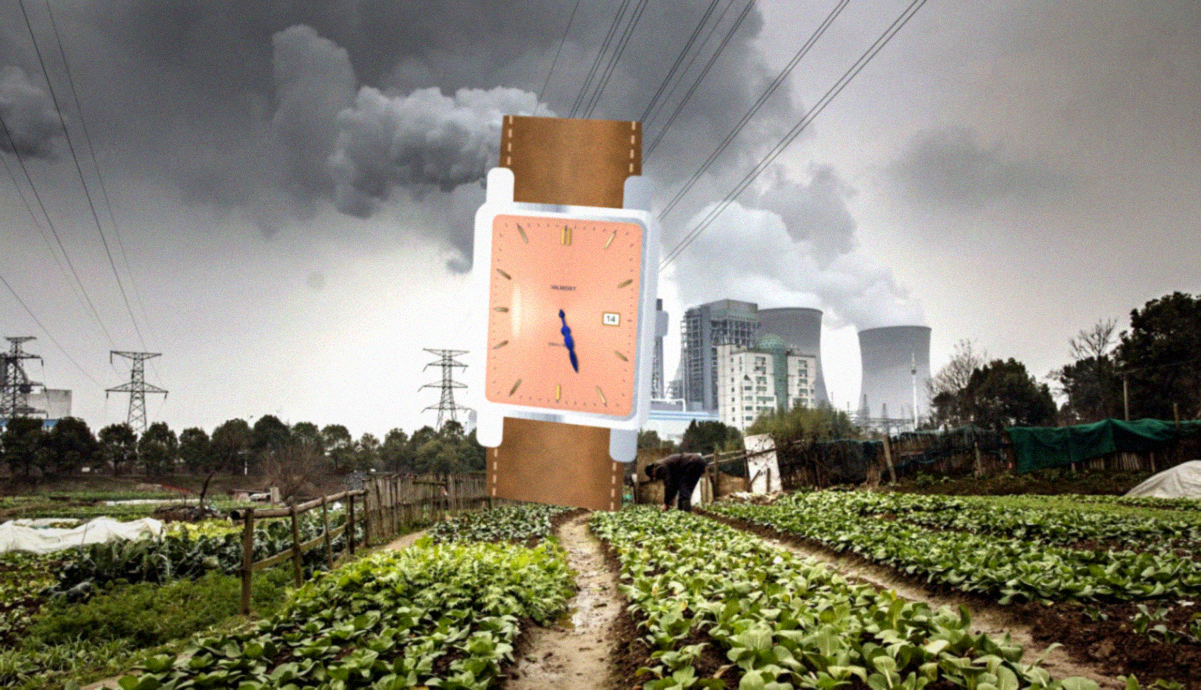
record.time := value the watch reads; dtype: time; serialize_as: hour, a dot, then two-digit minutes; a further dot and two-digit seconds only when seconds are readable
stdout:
5.27
